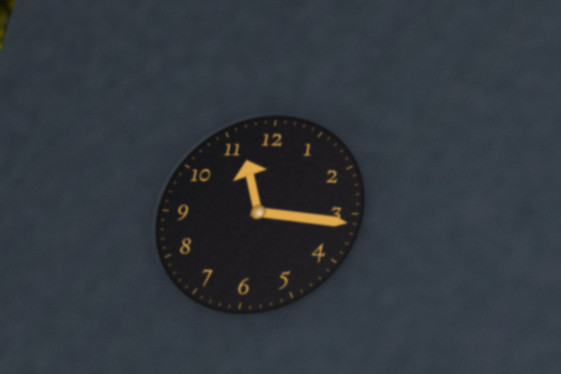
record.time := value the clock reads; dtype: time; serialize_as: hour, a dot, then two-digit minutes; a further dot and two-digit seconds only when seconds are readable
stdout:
11.16
